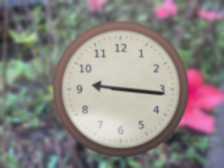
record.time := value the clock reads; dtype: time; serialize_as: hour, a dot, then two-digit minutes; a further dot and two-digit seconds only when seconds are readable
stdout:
9.16
